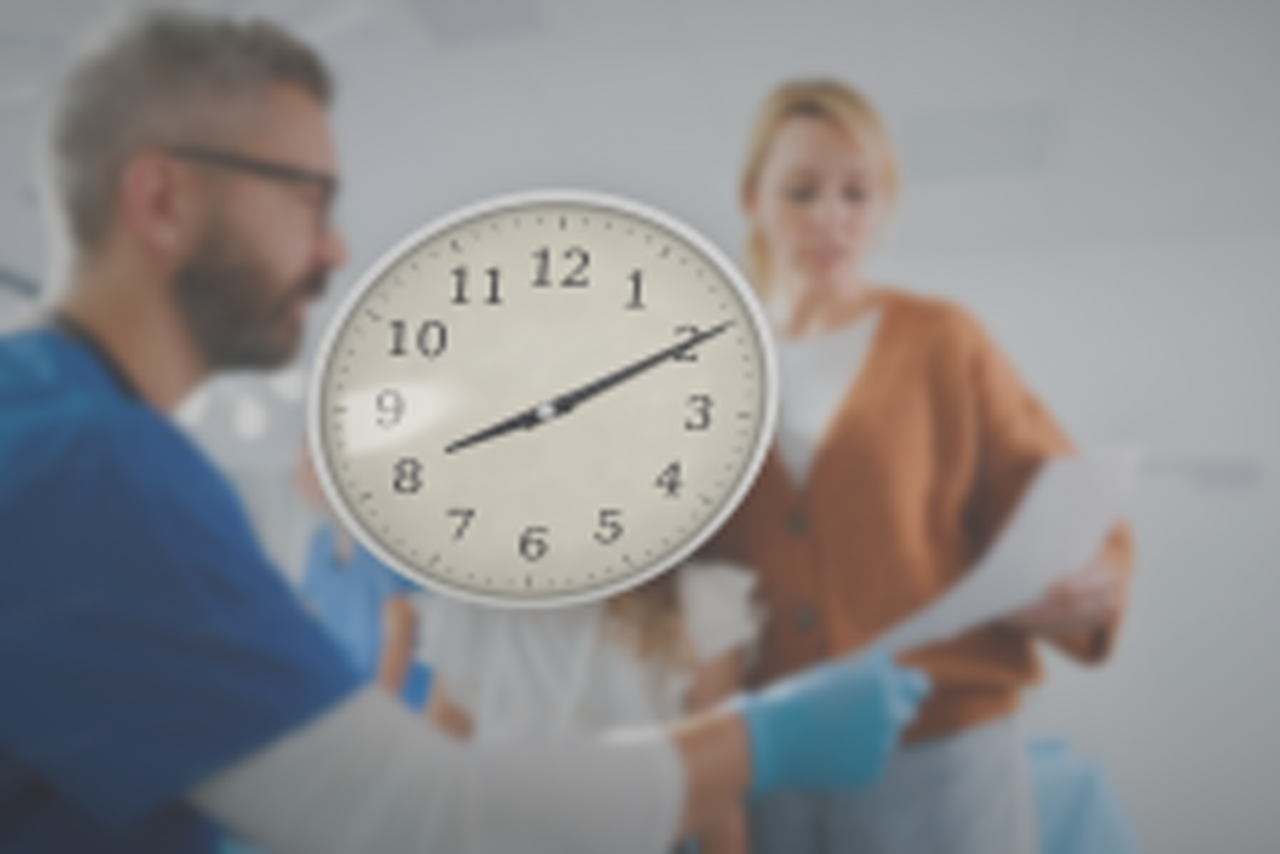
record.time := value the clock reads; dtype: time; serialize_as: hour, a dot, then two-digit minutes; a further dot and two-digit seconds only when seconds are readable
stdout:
8.10
